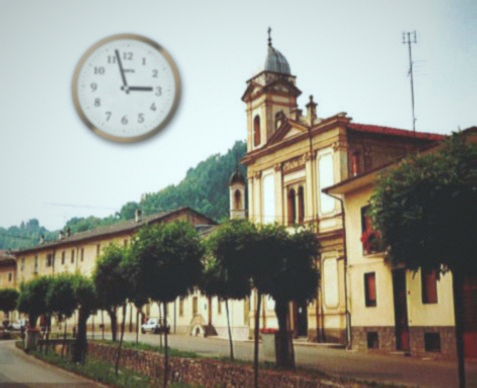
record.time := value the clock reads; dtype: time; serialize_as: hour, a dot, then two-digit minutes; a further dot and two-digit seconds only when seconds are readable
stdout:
2.57
